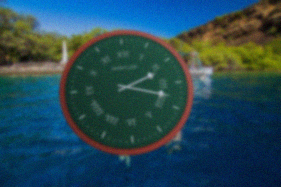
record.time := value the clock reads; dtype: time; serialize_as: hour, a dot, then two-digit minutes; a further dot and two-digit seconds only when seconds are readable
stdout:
2.18
